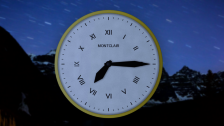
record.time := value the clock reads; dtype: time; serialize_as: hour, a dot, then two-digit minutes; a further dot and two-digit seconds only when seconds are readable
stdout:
7.15
